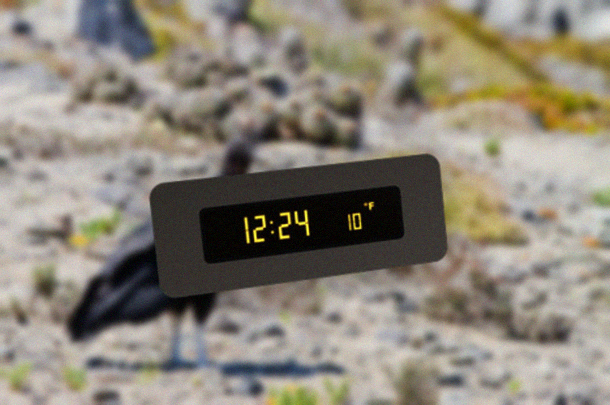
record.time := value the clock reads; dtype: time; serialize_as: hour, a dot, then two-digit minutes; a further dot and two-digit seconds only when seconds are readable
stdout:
12.24
